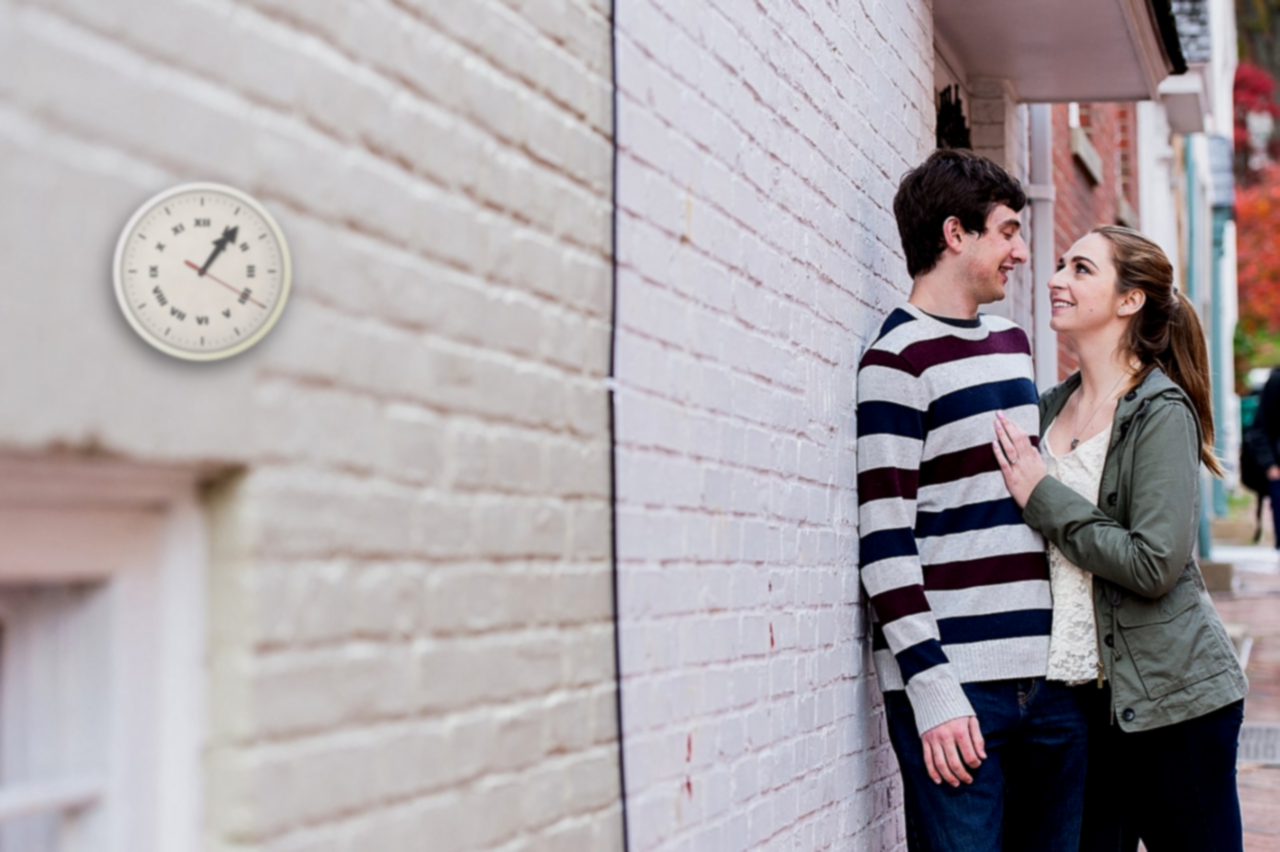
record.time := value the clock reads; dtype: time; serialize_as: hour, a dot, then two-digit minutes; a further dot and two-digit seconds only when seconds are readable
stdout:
1.06.20
